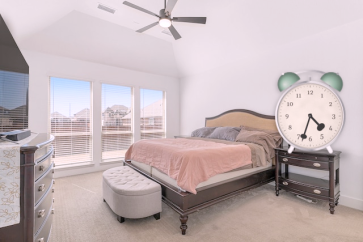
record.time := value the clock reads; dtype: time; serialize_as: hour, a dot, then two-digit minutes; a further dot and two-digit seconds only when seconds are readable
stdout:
4.33
